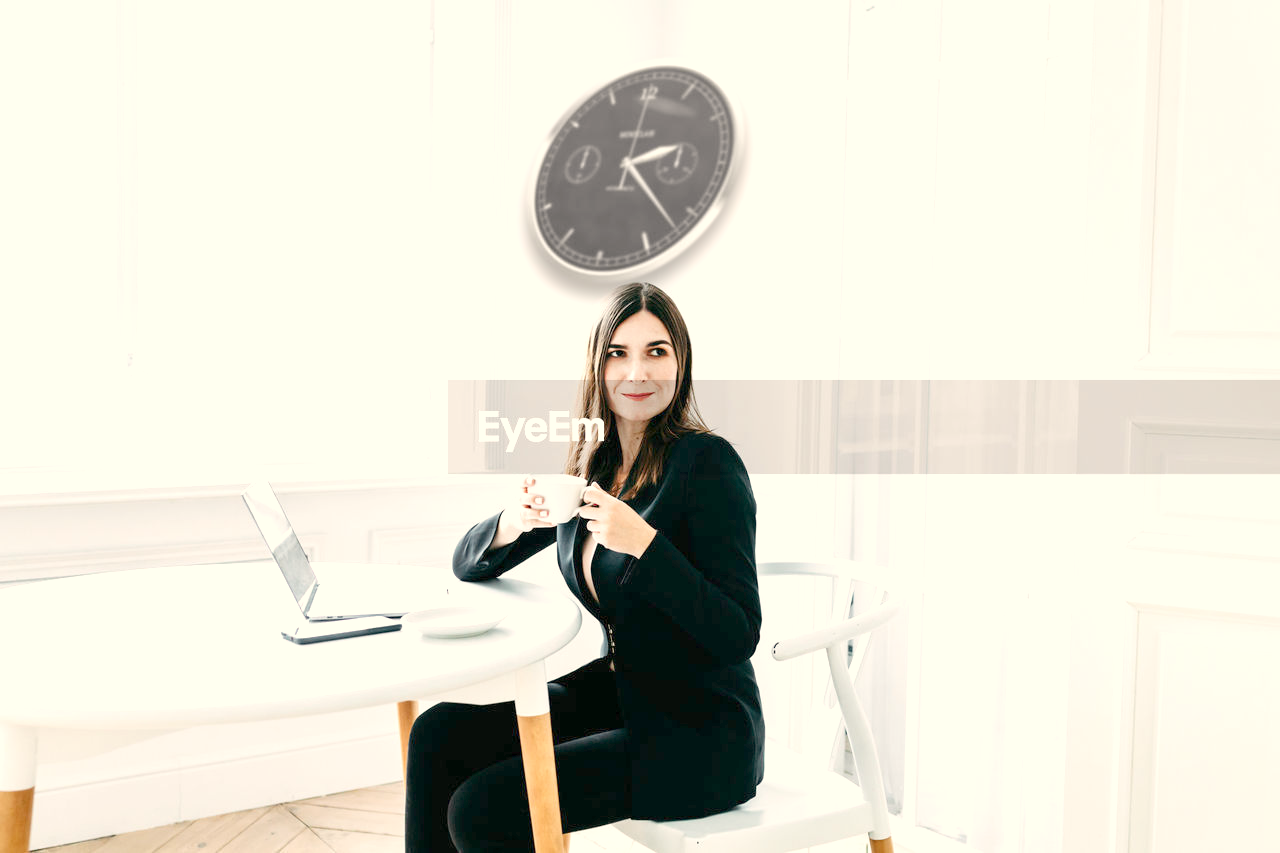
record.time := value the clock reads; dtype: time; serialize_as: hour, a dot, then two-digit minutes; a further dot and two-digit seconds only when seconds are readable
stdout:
2.22
